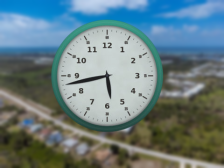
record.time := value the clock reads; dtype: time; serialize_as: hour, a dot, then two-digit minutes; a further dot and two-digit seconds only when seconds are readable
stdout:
5.43
